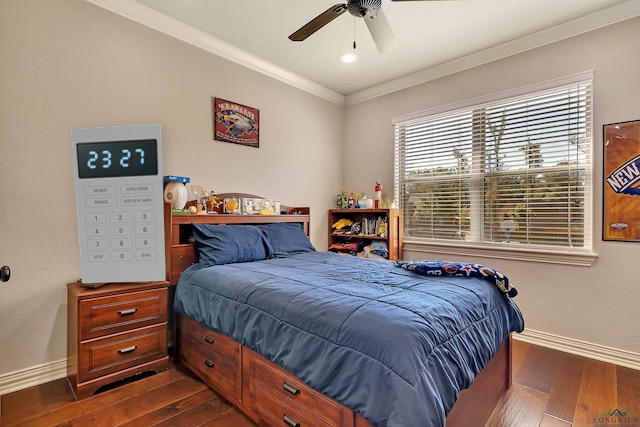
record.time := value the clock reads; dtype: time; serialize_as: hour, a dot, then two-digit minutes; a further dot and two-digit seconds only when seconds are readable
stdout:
23.27
